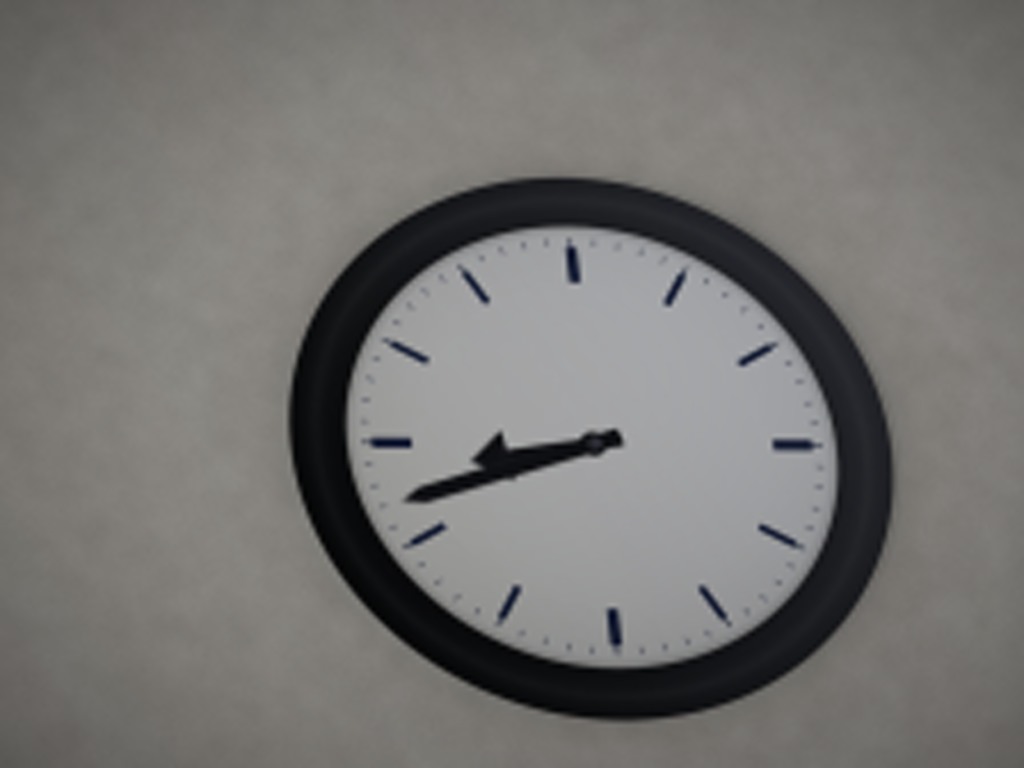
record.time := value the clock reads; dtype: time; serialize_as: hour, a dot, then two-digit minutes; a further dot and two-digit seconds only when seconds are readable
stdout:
8.42
